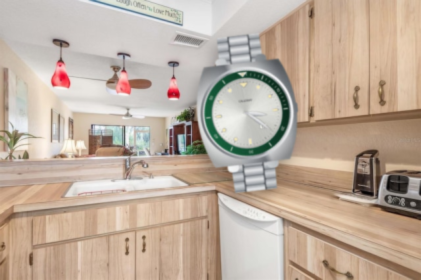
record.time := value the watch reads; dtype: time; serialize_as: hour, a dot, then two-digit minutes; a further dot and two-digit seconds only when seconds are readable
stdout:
3.22
